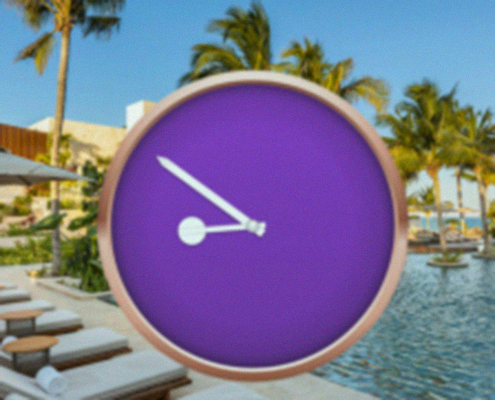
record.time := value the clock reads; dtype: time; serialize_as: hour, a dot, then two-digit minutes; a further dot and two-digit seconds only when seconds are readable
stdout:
8.51
